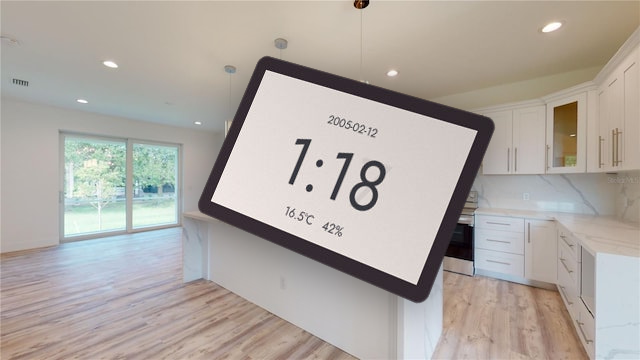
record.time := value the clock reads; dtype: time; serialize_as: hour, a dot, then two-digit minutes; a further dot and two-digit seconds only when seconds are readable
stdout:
1.18
